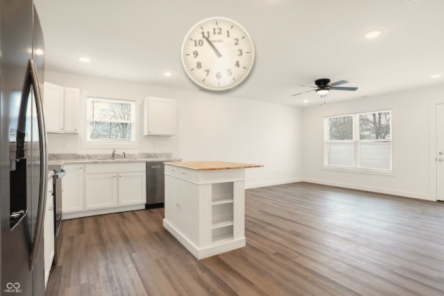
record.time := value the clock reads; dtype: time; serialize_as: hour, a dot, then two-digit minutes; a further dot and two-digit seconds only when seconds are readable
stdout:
10.54
